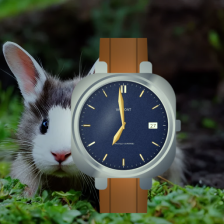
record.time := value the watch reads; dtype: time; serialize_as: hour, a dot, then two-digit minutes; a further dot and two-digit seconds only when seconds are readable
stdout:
6.59
